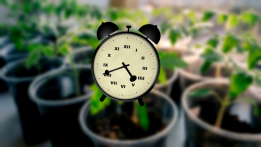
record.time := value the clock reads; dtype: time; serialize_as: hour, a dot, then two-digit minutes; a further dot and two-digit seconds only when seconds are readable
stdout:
4.41
